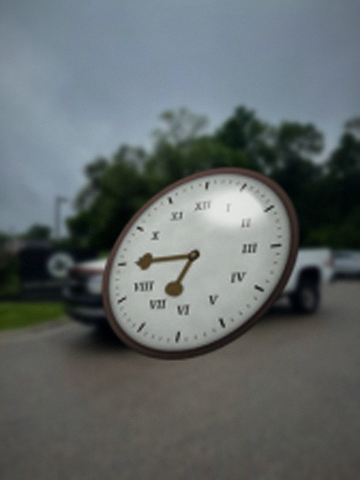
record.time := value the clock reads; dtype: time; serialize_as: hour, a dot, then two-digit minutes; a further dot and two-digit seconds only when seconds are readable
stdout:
6.45
